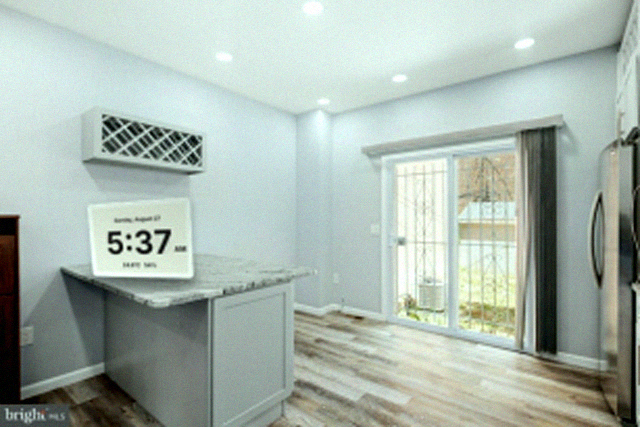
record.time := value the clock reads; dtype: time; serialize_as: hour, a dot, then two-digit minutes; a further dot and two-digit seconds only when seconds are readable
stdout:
5.37
